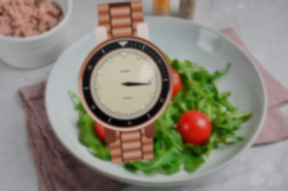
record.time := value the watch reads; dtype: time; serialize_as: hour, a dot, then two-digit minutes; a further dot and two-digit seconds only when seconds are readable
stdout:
3.16
